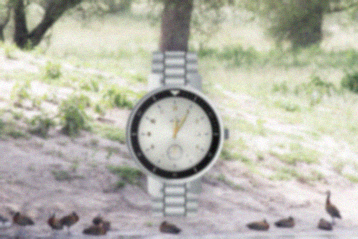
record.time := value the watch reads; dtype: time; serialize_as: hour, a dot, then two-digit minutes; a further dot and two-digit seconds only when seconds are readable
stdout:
12.05
